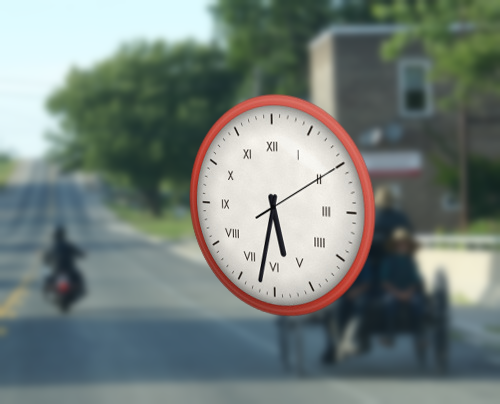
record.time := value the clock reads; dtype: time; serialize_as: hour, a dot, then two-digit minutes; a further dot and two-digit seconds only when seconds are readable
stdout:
5.32.10
